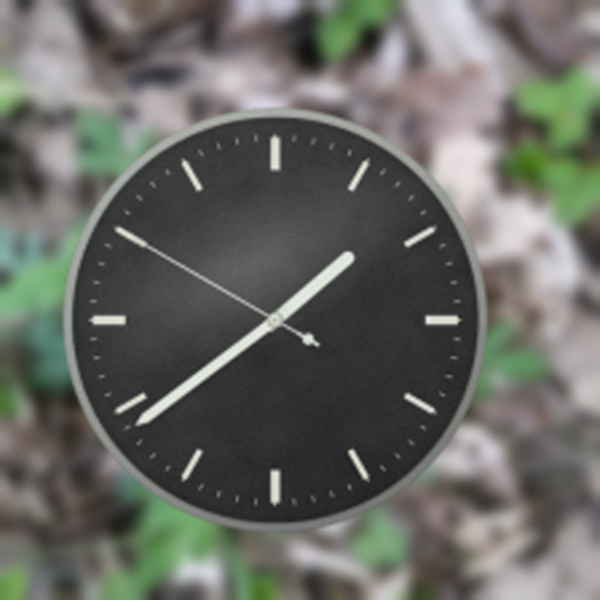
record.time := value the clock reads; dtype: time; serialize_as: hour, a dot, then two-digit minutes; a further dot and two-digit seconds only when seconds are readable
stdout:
1.38.50
